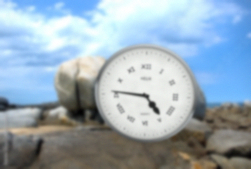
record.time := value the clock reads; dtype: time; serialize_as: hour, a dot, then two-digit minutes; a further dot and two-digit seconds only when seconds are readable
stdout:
4.46
